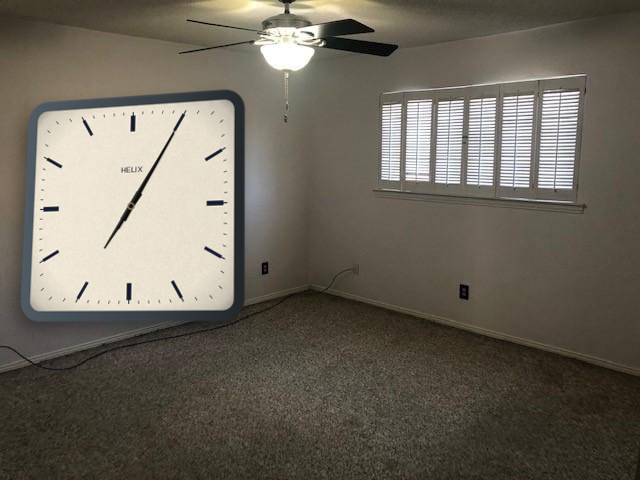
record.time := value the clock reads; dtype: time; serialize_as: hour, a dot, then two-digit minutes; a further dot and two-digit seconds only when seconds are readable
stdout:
7.05.05
